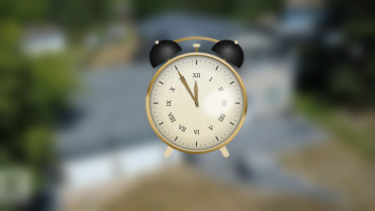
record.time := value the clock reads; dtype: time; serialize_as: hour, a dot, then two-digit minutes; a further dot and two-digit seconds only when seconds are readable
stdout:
11.55
